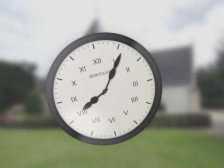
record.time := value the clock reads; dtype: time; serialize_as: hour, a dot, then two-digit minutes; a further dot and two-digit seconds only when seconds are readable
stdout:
8.06
